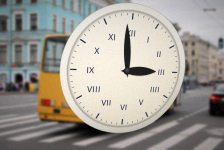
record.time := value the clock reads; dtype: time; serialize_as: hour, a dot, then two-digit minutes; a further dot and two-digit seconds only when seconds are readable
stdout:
2.59
